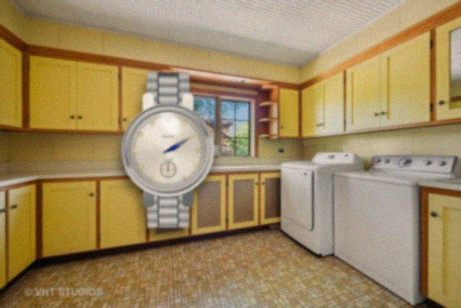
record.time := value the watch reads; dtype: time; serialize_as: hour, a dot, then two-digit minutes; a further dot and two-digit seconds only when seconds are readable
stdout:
2.10
